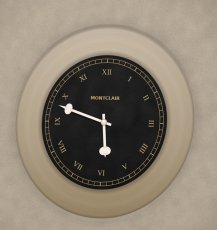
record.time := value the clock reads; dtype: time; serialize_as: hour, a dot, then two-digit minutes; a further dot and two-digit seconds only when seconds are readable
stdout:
5.48
